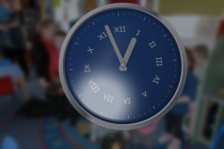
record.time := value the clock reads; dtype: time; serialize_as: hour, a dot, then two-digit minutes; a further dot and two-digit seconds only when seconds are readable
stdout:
12.57
